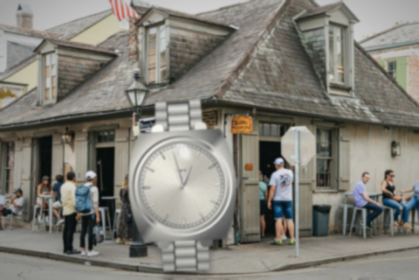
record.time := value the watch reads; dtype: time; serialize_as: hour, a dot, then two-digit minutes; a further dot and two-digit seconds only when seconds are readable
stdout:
12.58
